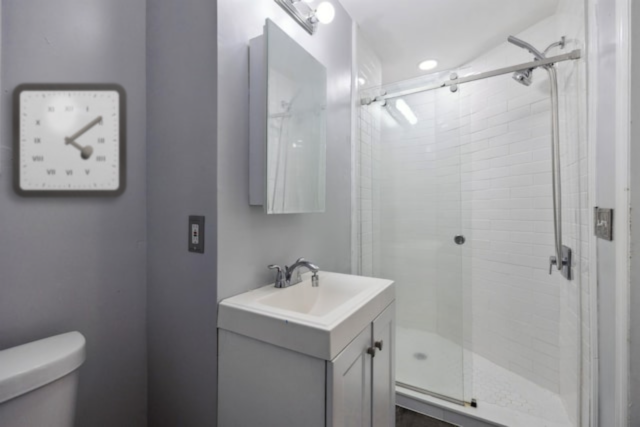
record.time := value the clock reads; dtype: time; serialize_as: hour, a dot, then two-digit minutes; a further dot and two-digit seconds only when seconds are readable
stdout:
4.09
